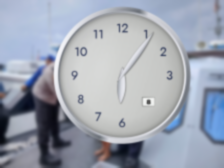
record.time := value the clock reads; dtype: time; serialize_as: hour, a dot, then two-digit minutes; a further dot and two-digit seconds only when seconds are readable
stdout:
6.06
